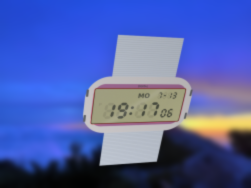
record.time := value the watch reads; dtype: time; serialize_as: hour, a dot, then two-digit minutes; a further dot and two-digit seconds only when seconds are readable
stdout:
19.17.06
